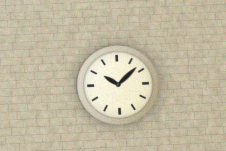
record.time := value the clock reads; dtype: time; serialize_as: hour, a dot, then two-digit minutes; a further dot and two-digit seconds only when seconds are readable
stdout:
10.08
